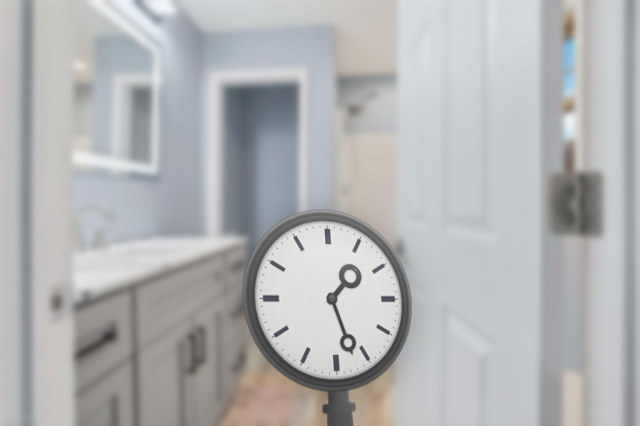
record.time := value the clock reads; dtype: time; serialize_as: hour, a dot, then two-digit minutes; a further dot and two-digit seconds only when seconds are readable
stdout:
1.27
